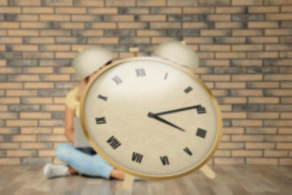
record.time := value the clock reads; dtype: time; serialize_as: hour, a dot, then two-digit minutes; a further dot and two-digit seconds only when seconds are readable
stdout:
4.14
